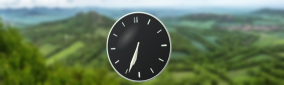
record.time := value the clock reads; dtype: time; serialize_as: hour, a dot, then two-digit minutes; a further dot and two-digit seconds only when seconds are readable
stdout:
6.34
